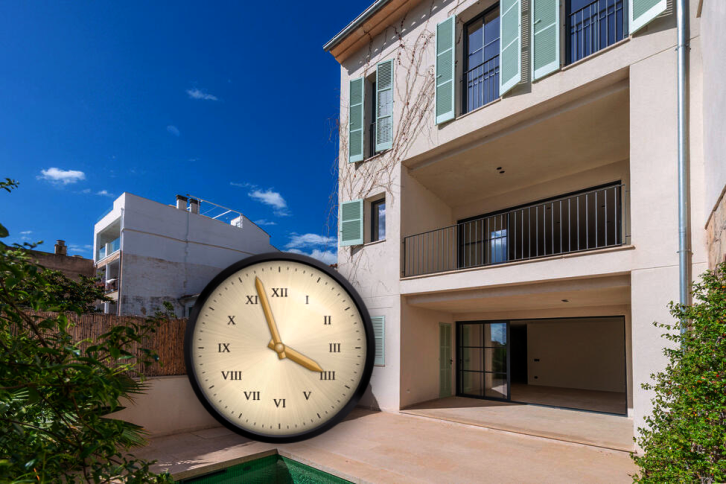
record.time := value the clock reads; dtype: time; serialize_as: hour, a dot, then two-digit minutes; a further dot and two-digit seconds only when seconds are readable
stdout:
3.57
